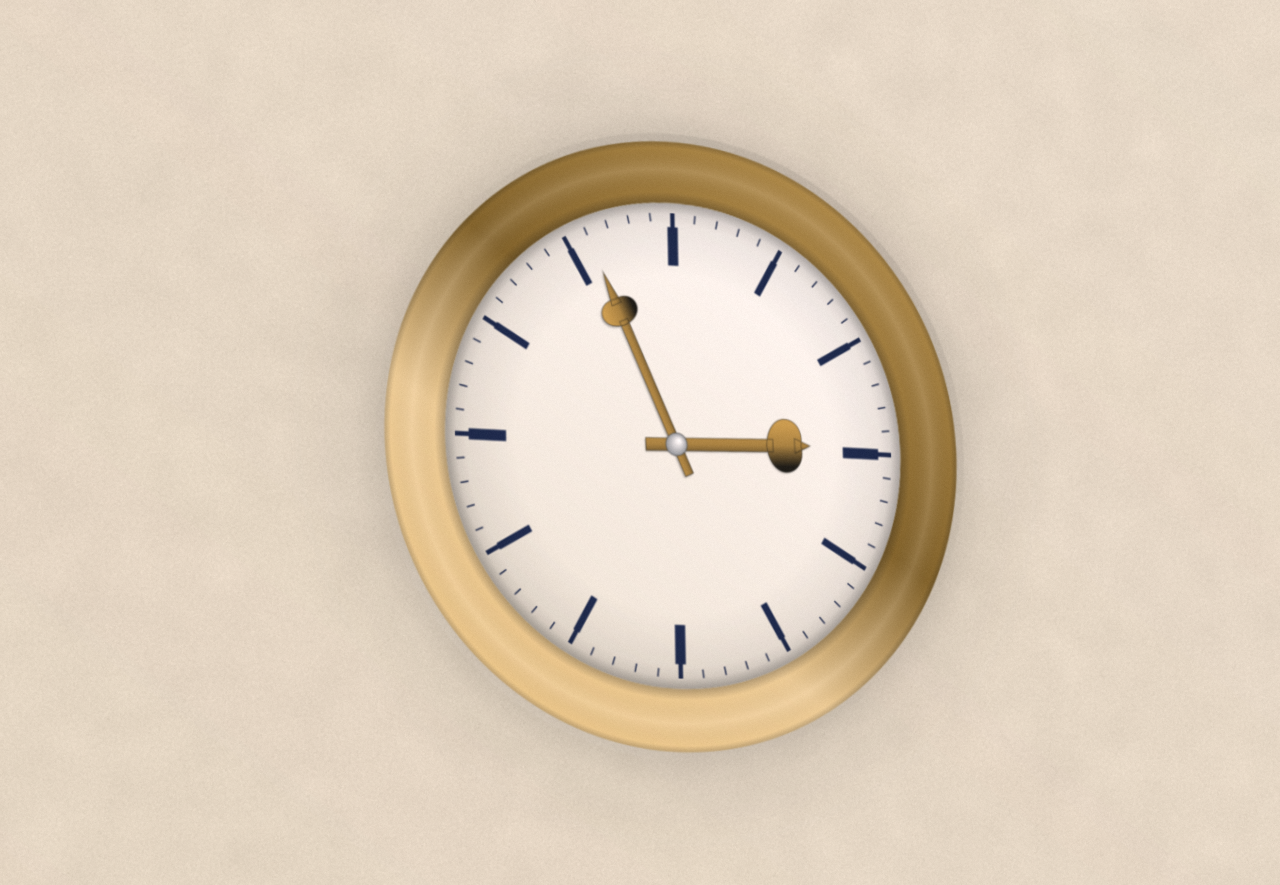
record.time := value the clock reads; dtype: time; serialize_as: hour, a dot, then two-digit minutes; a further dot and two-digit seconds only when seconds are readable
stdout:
2.56
